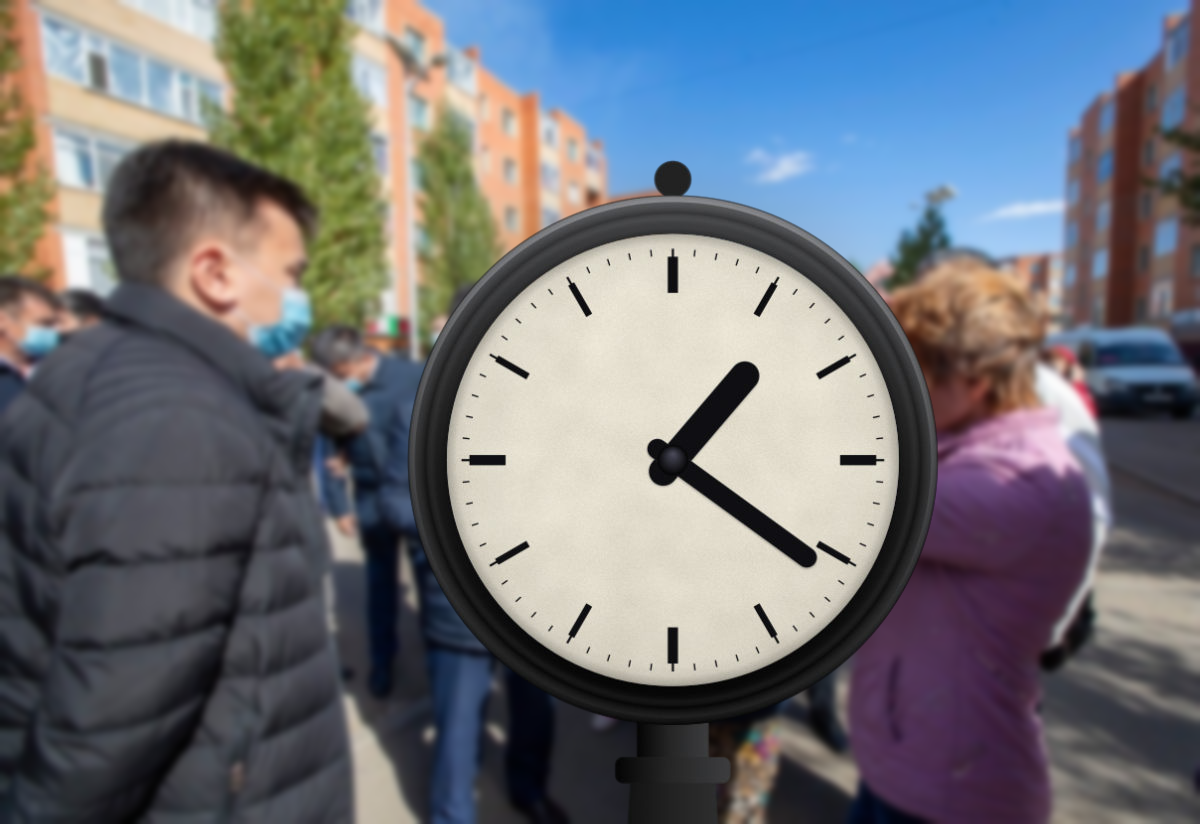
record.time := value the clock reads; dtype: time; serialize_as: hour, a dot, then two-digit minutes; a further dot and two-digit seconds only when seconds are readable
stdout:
1.21
